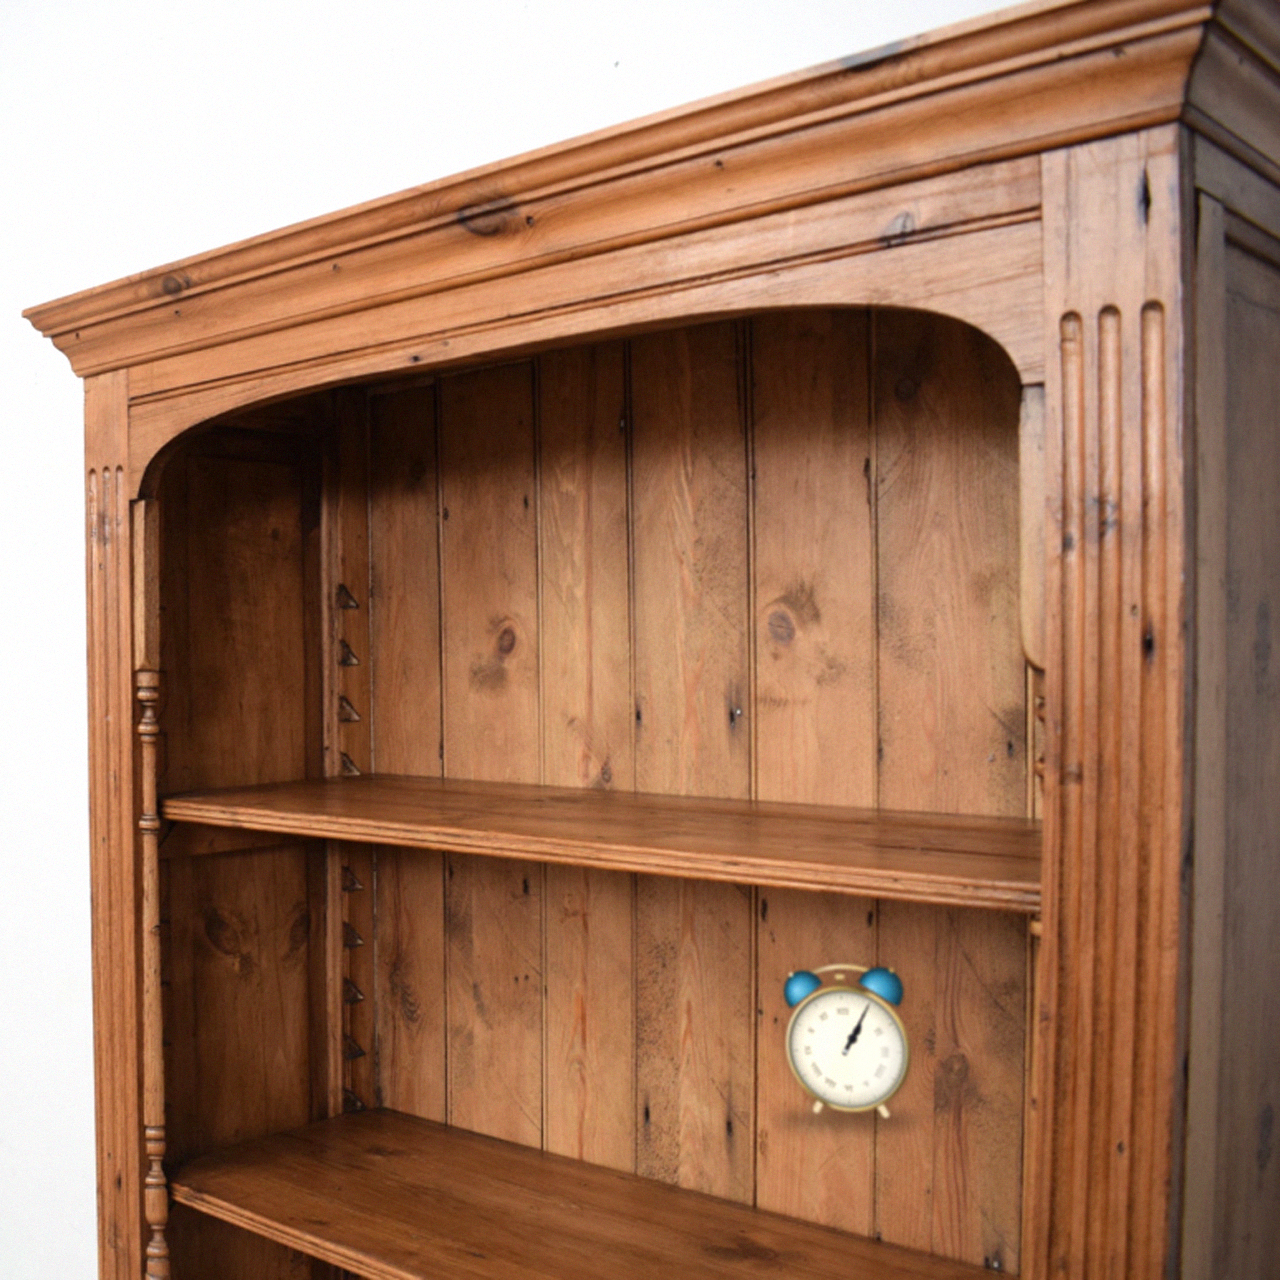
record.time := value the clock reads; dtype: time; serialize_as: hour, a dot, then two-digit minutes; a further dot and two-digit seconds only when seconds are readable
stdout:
1.05
